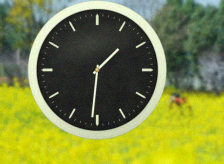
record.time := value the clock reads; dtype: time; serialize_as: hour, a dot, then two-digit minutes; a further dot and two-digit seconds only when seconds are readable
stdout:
1.31
